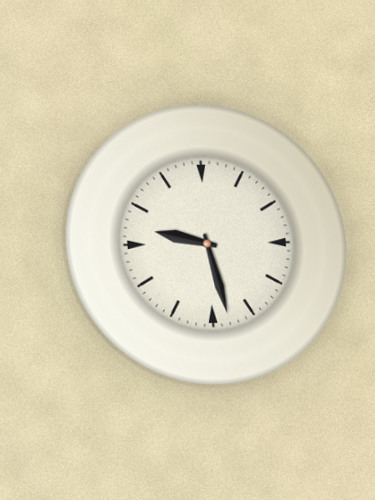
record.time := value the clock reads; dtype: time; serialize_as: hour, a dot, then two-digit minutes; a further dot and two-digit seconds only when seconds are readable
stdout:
9.28
